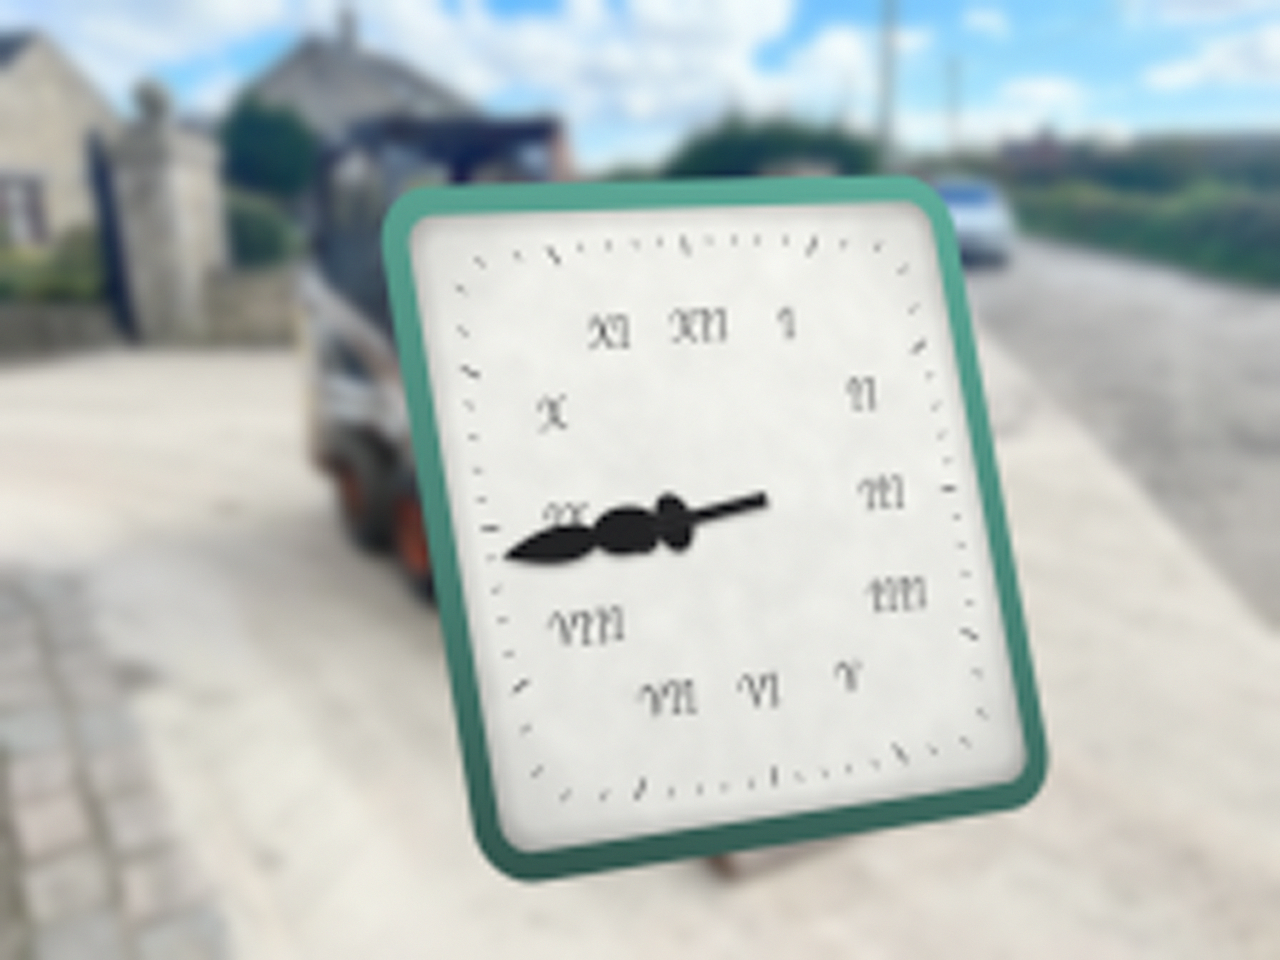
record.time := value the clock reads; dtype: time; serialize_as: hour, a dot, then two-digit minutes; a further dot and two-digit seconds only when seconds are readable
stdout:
8.44
